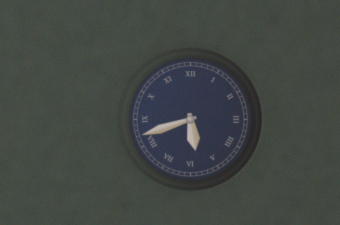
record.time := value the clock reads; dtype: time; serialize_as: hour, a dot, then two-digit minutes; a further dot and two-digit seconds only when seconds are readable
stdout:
5.42
